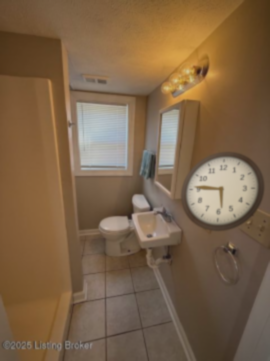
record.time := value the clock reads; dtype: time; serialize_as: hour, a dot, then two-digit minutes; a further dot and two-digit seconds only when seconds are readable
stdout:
5.46
